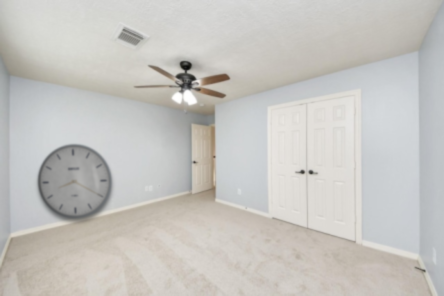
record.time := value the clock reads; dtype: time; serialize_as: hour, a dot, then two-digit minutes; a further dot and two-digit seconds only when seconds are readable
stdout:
8.20
